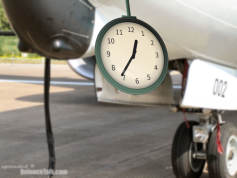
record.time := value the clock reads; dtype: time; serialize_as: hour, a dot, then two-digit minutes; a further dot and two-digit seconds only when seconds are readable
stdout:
12.36
